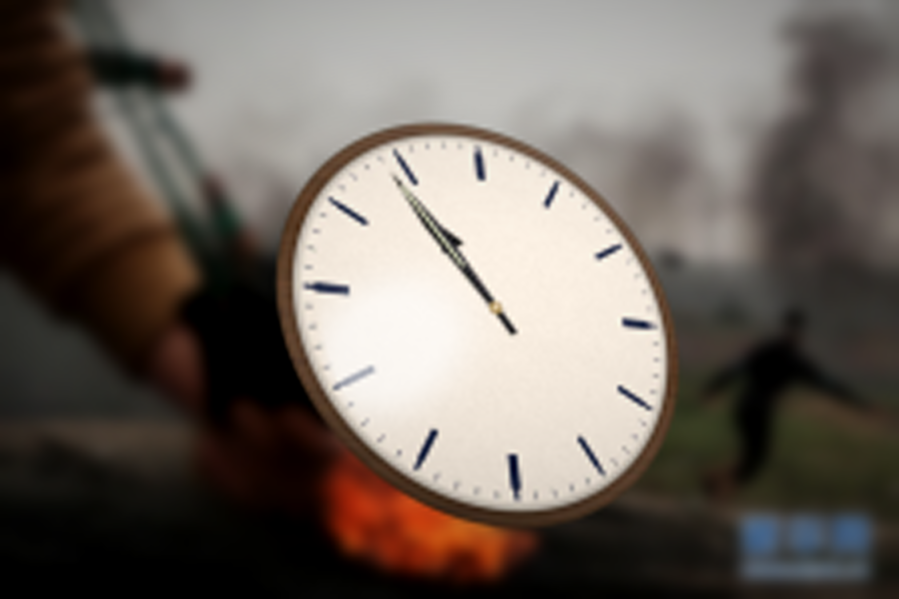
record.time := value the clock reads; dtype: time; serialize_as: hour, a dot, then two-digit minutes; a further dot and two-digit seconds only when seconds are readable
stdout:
10.54
